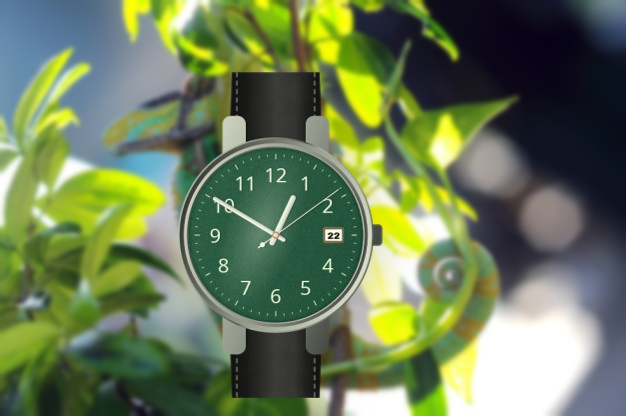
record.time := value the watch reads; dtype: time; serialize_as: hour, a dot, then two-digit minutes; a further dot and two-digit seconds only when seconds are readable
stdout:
12.50.09
